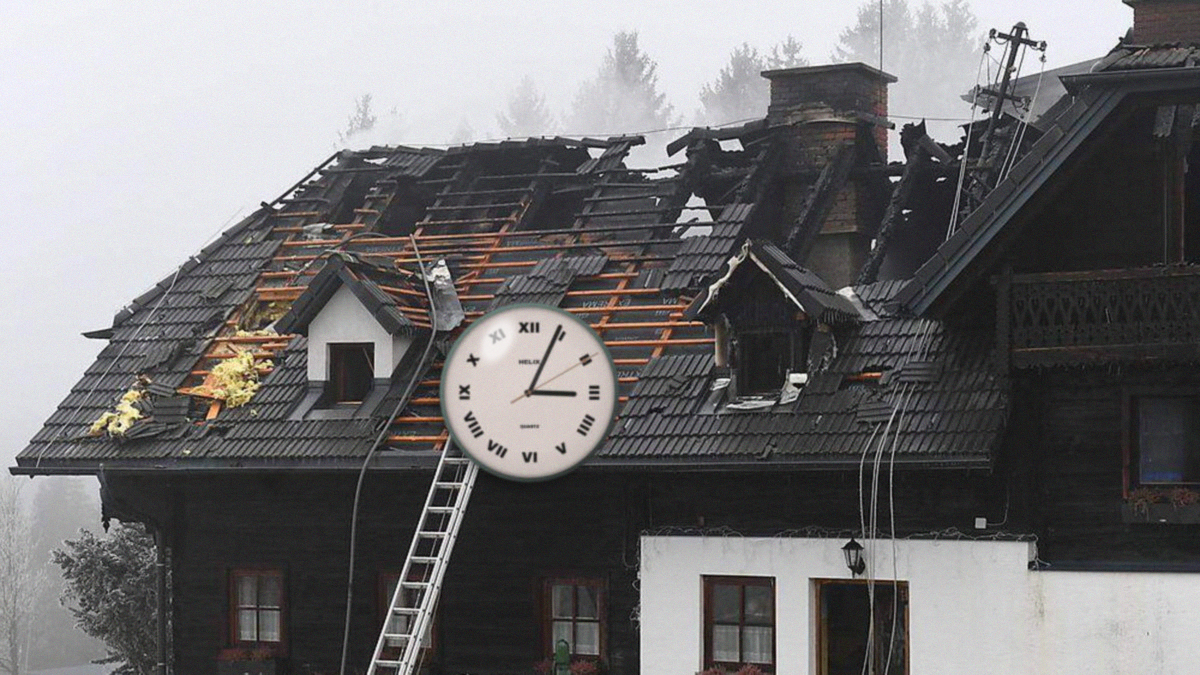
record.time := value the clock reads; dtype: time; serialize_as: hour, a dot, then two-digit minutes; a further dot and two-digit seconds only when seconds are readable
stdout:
3.04.10
